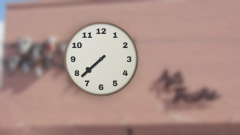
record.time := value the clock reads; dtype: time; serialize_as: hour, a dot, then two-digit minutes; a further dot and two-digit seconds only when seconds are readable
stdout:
7.38
